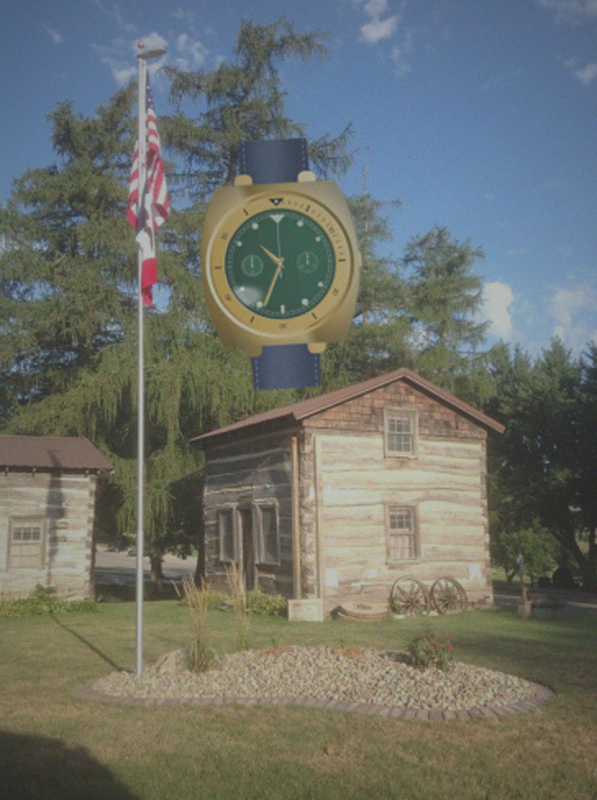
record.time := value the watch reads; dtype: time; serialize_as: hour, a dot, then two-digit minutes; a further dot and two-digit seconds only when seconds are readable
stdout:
10.34
